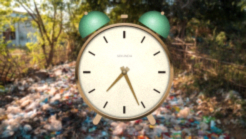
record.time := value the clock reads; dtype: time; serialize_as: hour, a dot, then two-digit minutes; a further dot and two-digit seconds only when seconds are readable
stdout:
7.26
